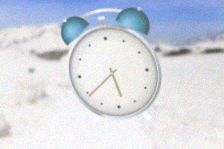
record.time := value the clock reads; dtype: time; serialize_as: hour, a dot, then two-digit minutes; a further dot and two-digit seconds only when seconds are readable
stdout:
5.39
